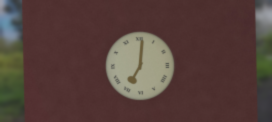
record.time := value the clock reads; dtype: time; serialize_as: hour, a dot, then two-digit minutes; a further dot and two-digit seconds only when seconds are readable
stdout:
7.01
